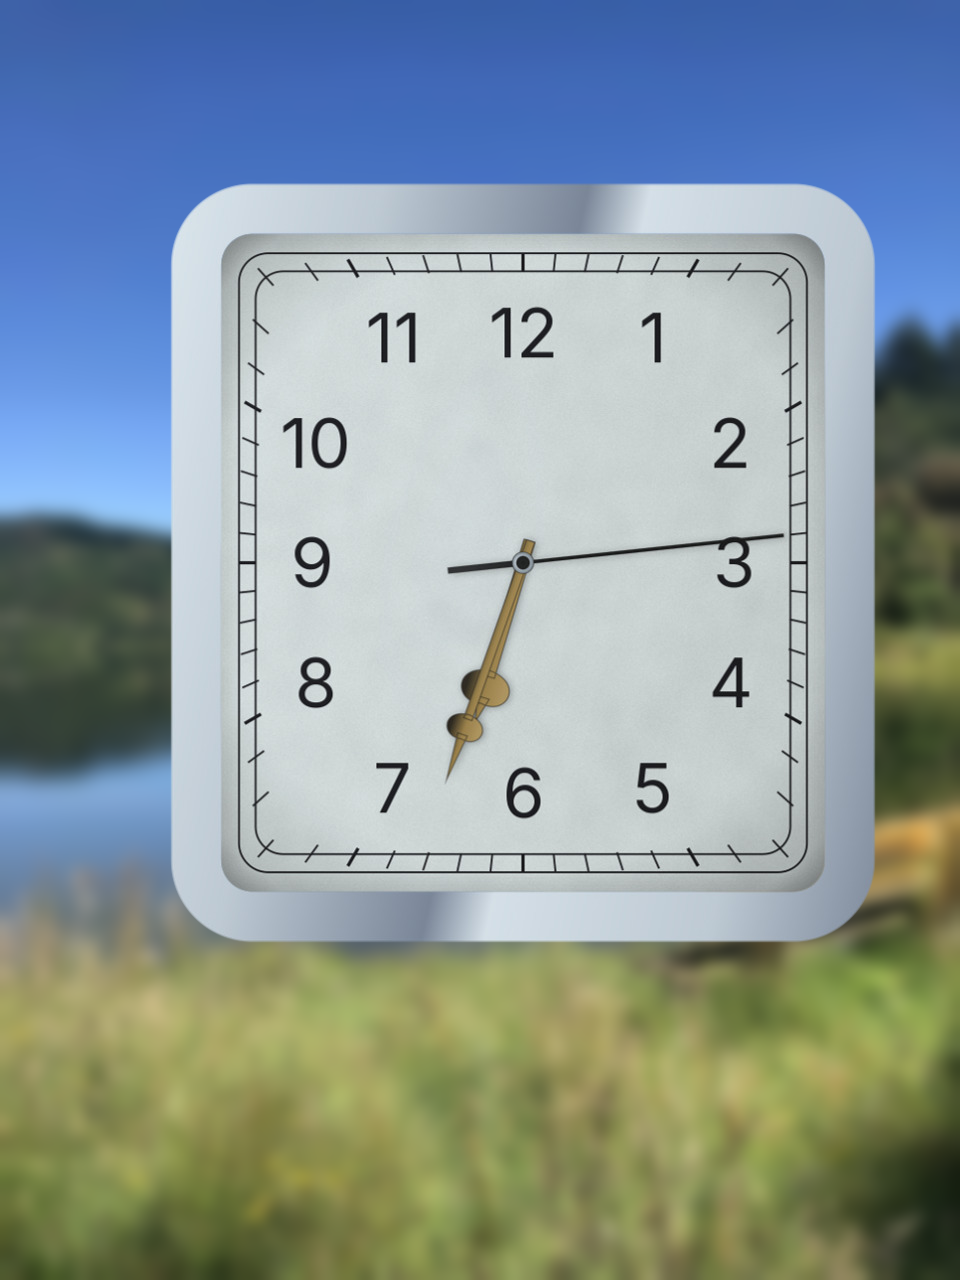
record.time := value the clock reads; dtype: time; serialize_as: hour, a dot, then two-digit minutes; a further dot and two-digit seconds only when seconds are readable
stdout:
6.33.14
